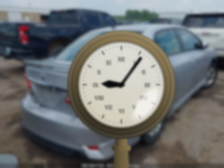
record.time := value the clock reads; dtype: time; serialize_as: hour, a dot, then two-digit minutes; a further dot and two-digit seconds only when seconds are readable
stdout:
9.06
